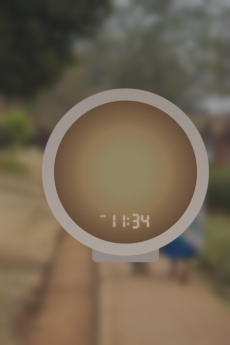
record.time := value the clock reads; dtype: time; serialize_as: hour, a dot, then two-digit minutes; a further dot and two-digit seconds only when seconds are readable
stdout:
11.34
